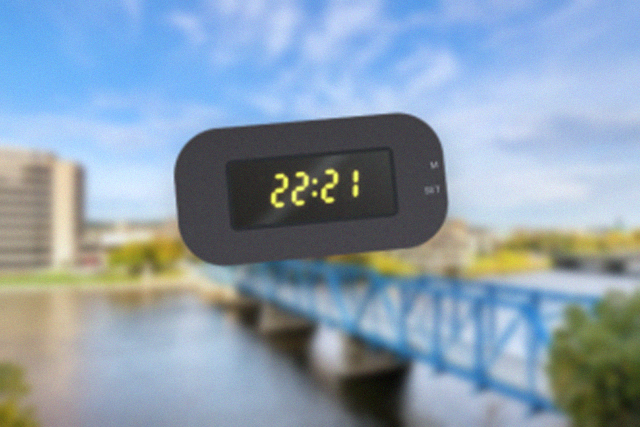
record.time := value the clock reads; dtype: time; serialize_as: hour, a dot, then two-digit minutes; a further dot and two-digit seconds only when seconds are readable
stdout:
22.21
